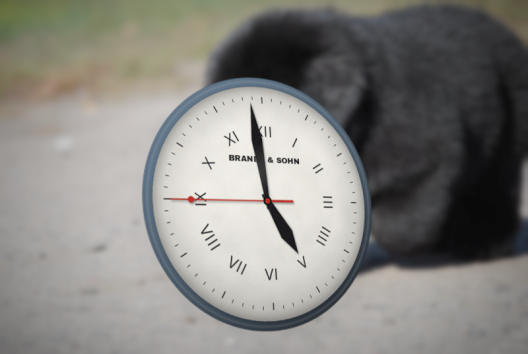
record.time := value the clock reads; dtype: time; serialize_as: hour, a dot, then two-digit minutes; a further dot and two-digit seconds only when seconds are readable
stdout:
4.58.45
